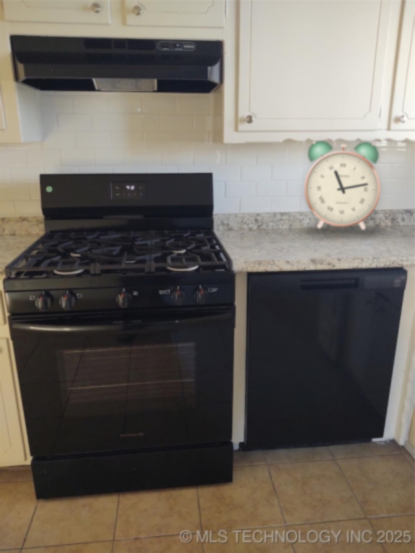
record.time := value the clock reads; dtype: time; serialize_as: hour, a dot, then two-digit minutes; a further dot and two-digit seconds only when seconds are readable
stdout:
11.13
